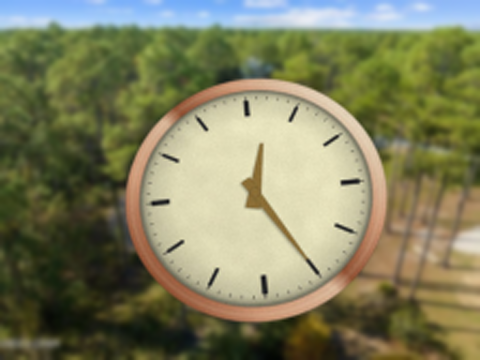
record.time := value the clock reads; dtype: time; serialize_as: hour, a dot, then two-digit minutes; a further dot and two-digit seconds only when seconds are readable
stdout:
12.25
